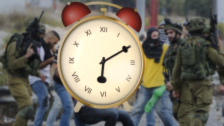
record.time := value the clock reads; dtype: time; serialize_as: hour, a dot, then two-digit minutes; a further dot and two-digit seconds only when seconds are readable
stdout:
6.10
